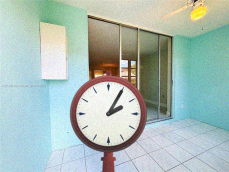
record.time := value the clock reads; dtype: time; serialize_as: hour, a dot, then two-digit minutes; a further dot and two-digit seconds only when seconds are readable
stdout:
2.05
